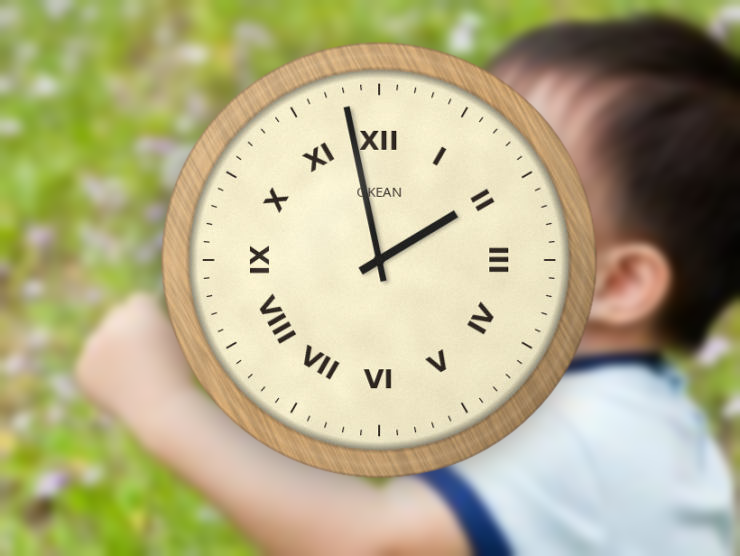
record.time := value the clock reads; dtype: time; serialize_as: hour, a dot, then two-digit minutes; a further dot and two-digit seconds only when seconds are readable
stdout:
1.58
